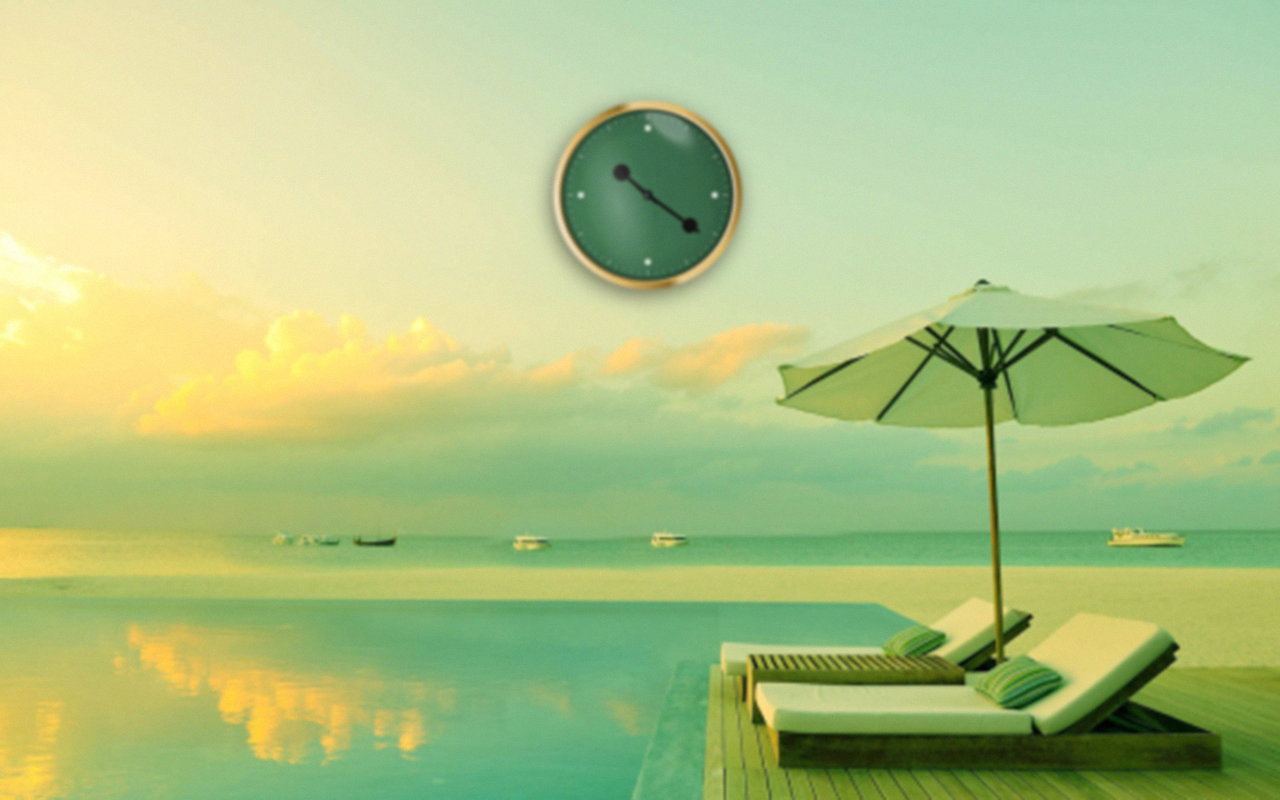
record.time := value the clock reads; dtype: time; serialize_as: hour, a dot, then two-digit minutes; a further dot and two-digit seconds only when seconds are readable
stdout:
10.21
